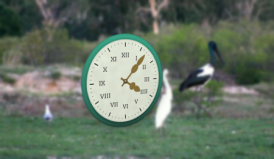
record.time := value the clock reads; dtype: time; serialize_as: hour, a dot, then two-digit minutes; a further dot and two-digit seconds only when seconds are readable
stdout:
4.07
